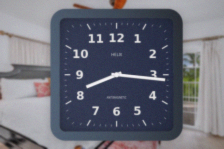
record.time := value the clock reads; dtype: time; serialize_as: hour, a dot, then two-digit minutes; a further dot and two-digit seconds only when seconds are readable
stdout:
8.16
